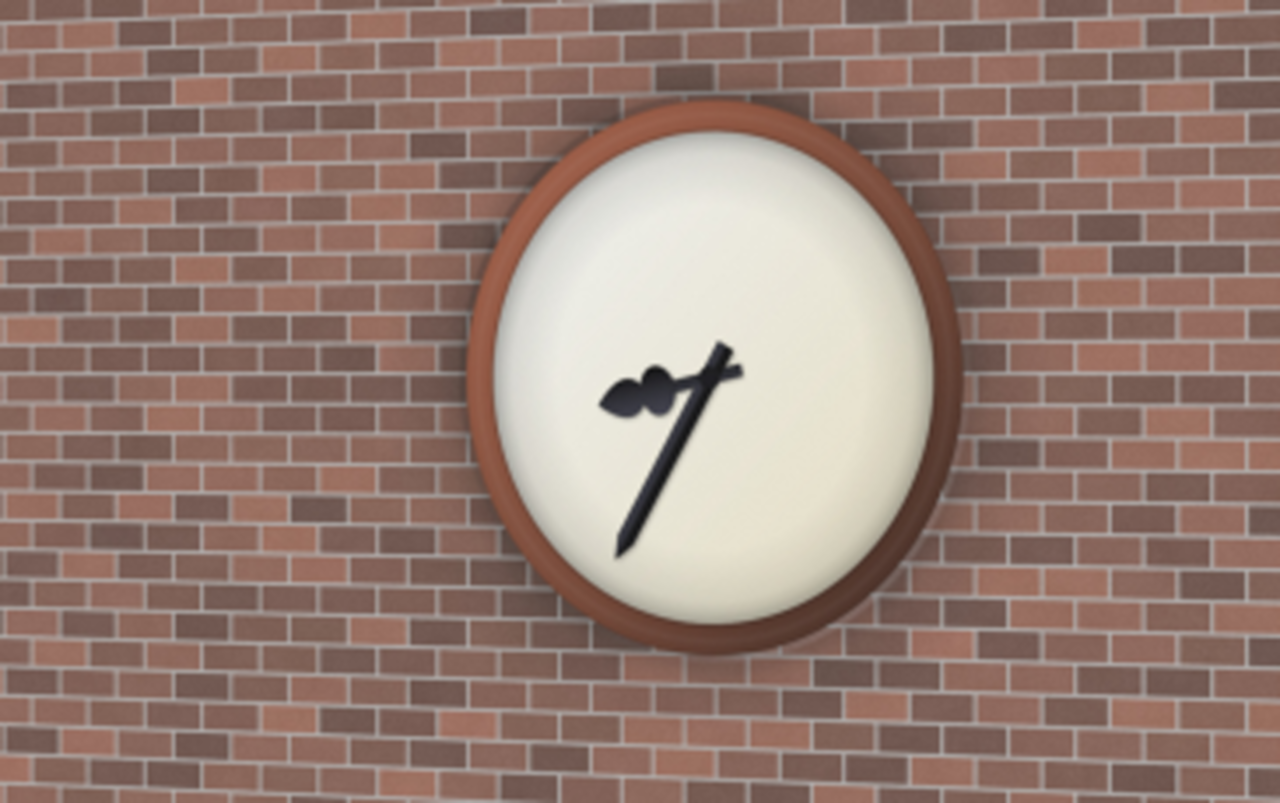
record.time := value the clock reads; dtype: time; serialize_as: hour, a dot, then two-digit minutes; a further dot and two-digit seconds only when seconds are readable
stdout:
8.35
